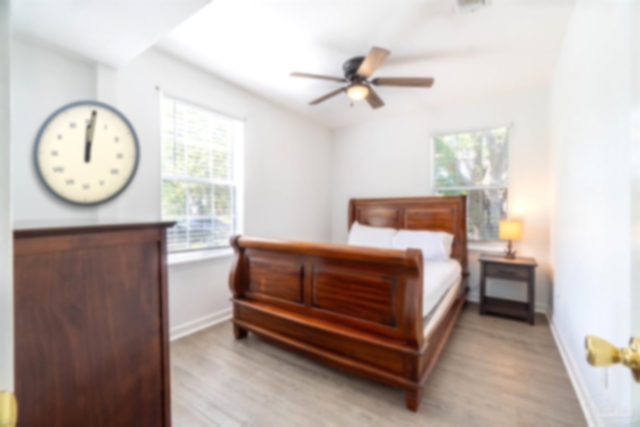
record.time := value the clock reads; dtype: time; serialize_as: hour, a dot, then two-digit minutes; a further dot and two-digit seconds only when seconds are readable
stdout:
12.01
